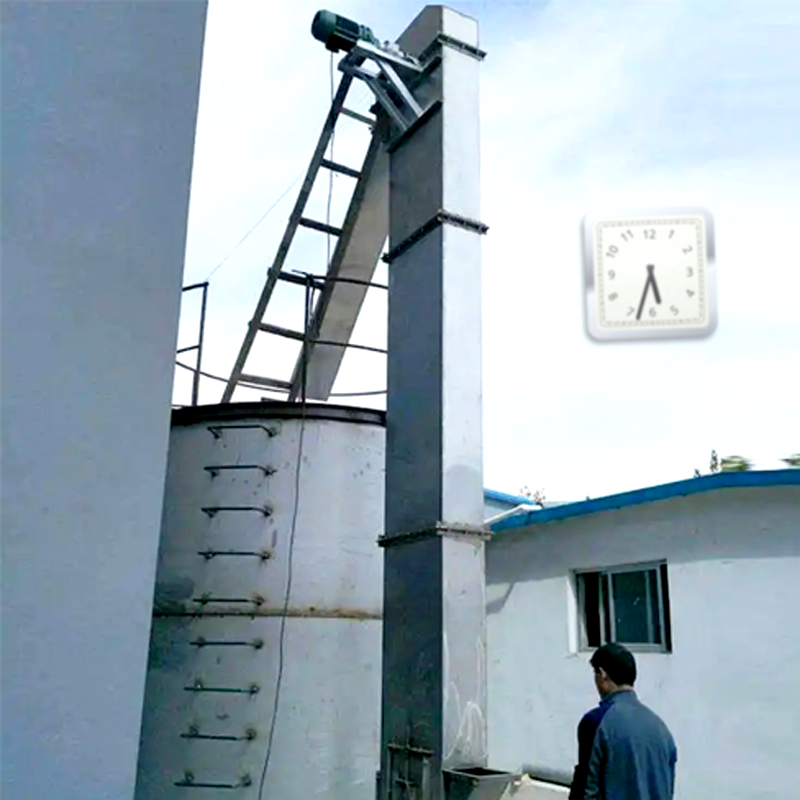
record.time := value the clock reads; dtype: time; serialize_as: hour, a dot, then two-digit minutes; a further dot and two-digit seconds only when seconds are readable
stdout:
5.33
